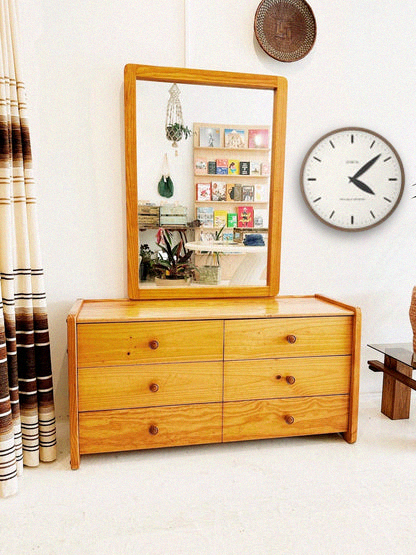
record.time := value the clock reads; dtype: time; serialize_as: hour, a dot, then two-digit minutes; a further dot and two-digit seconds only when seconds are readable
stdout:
4.08
